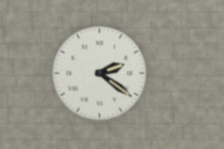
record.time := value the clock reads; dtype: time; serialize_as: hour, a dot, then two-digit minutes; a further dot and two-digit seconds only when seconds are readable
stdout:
2.21
